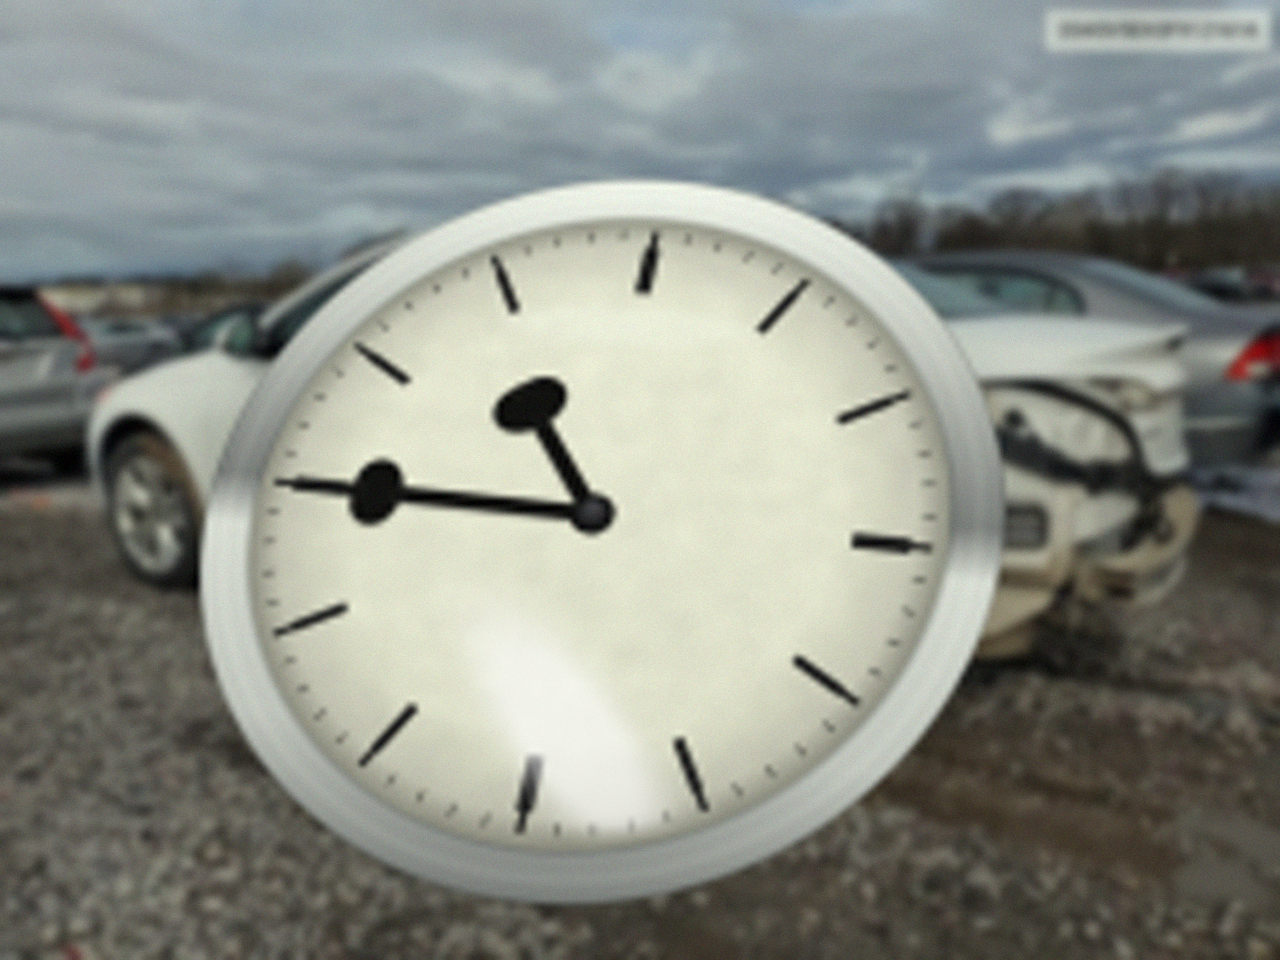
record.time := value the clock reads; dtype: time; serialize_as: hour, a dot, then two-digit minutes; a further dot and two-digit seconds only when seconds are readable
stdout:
10.45
